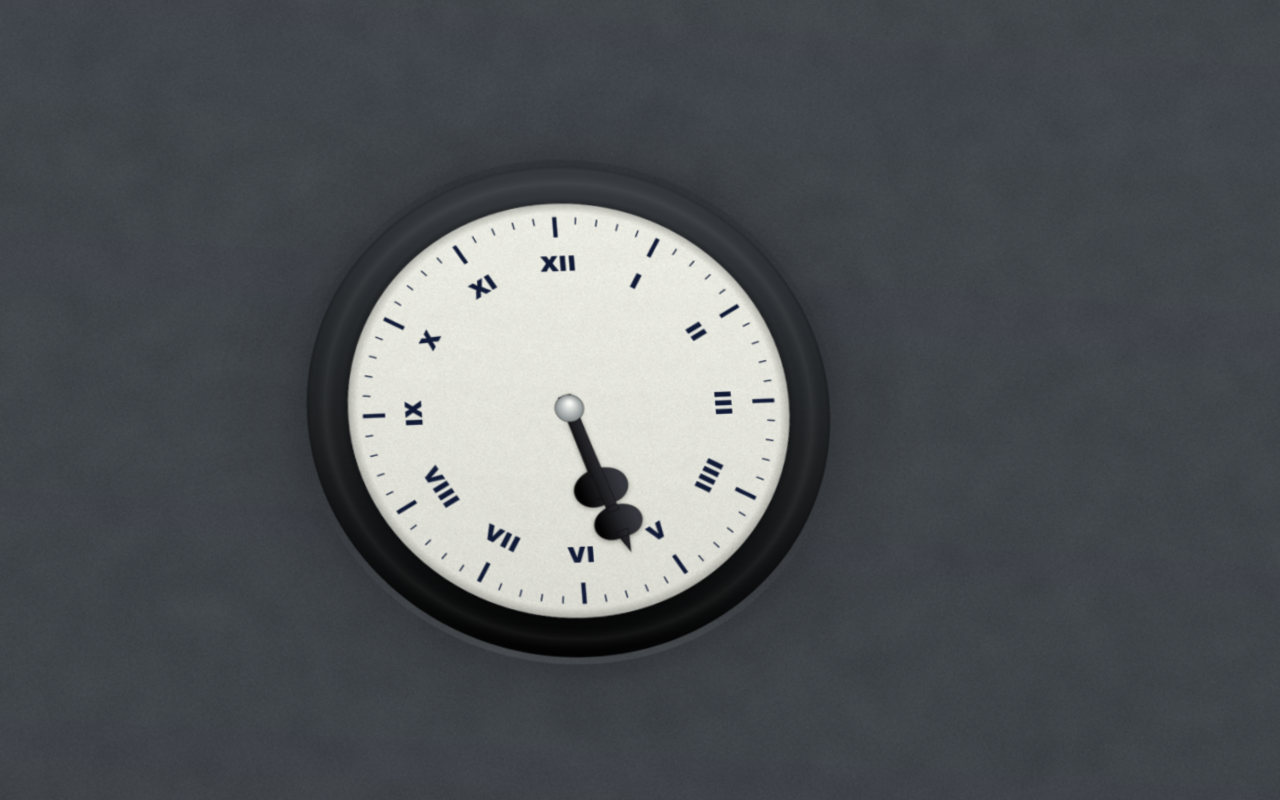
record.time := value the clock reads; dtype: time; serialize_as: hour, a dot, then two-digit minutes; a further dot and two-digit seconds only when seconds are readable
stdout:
5.27
